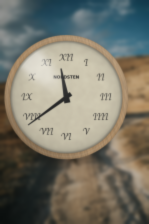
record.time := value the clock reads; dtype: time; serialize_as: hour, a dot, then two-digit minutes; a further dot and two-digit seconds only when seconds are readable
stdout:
11.39
